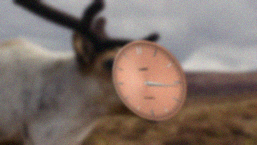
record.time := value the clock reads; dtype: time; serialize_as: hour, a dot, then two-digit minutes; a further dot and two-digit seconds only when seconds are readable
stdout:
3.16
